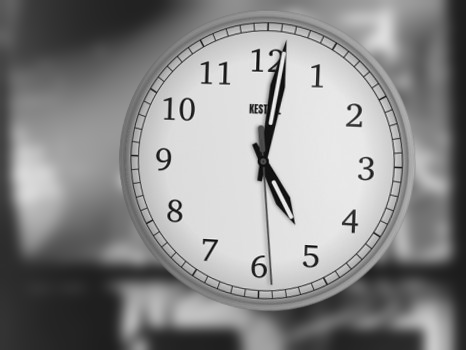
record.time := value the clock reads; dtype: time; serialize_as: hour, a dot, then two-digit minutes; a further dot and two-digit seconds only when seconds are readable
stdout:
5.01.29
